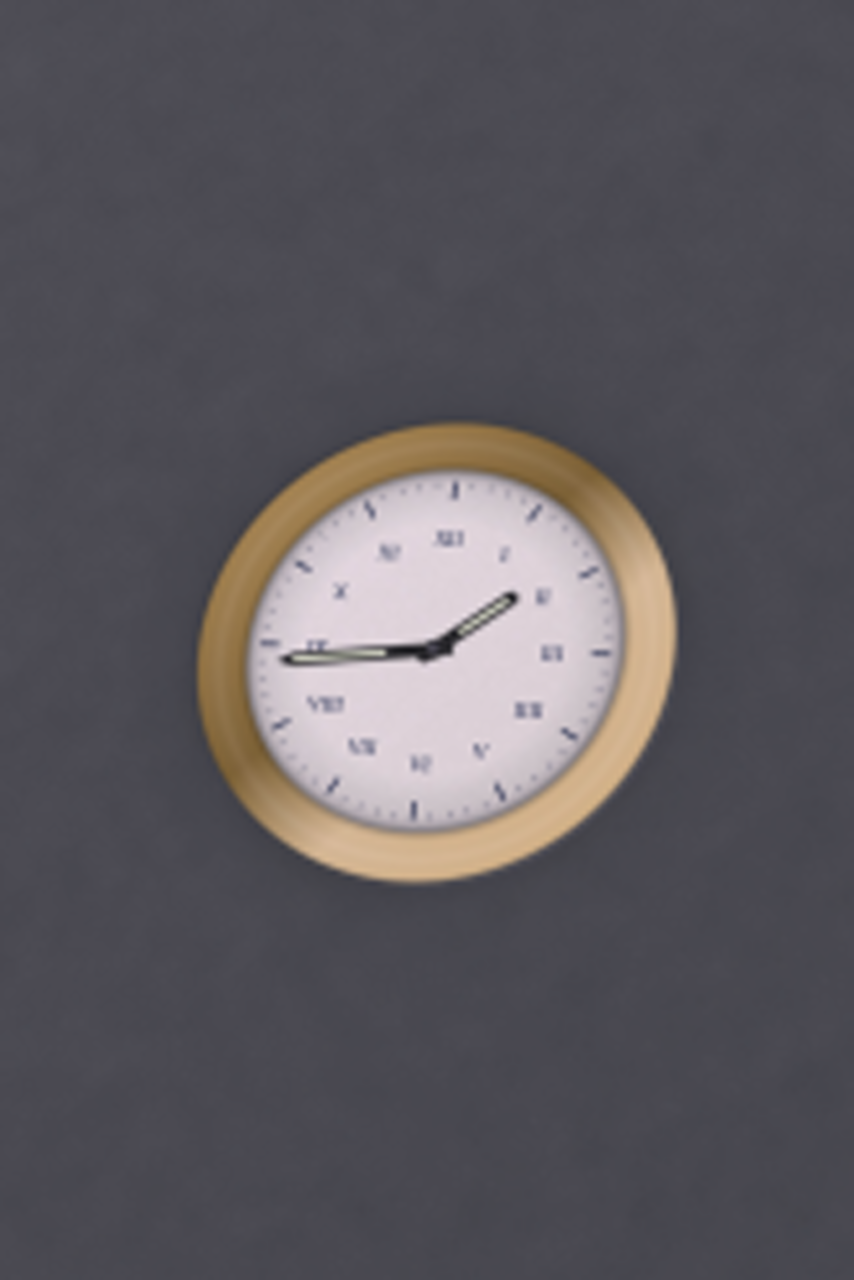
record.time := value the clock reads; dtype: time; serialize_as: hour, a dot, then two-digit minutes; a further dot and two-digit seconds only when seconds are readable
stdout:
1.44
